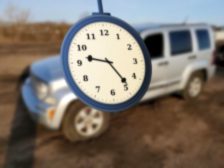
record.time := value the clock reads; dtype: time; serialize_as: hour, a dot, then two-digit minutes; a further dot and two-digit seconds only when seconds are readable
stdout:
9.24
